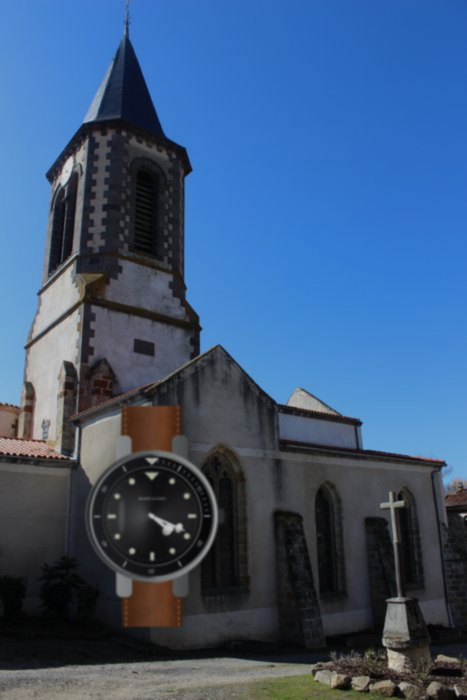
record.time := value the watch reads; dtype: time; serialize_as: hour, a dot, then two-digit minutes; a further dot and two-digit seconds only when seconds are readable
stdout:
4.19
